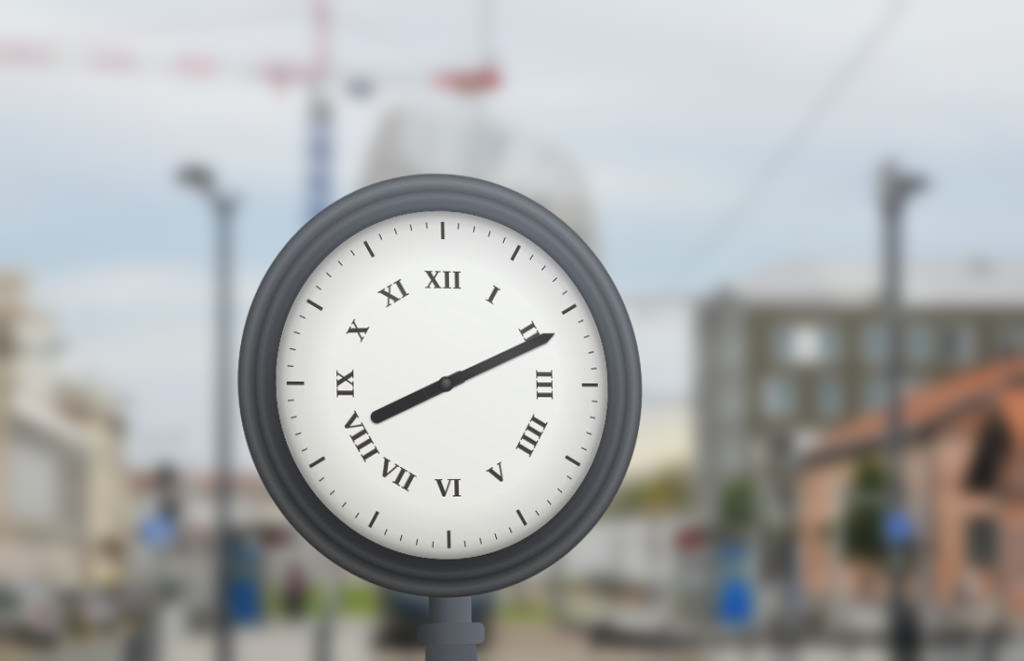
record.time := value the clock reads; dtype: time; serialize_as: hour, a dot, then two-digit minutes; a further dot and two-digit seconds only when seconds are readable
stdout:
8.11
